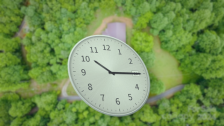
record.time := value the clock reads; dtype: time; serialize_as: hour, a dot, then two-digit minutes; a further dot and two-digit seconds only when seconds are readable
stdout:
10.15
